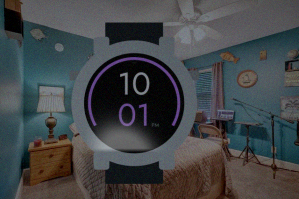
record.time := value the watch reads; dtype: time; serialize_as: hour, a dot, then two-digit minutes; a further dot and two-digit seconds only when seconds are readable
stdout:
10.01
